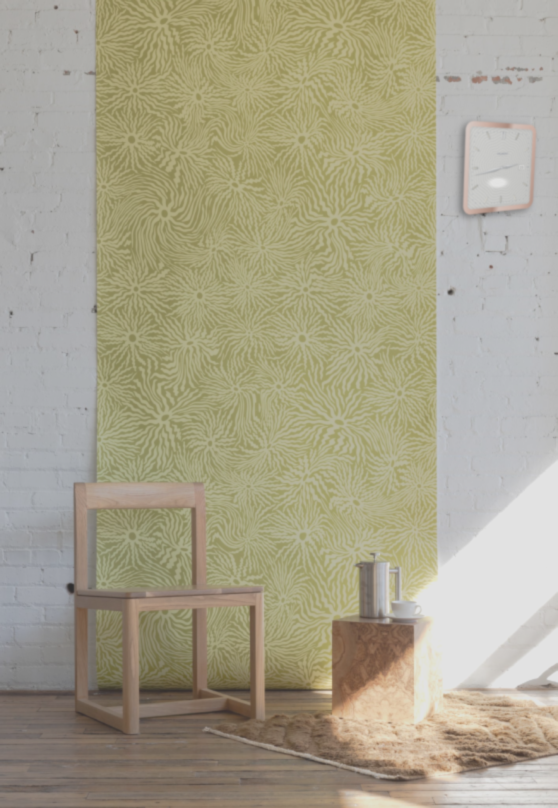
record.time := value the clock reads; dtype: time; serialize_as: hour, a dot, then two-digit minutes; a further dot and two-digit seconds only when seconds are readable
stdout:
2.43
